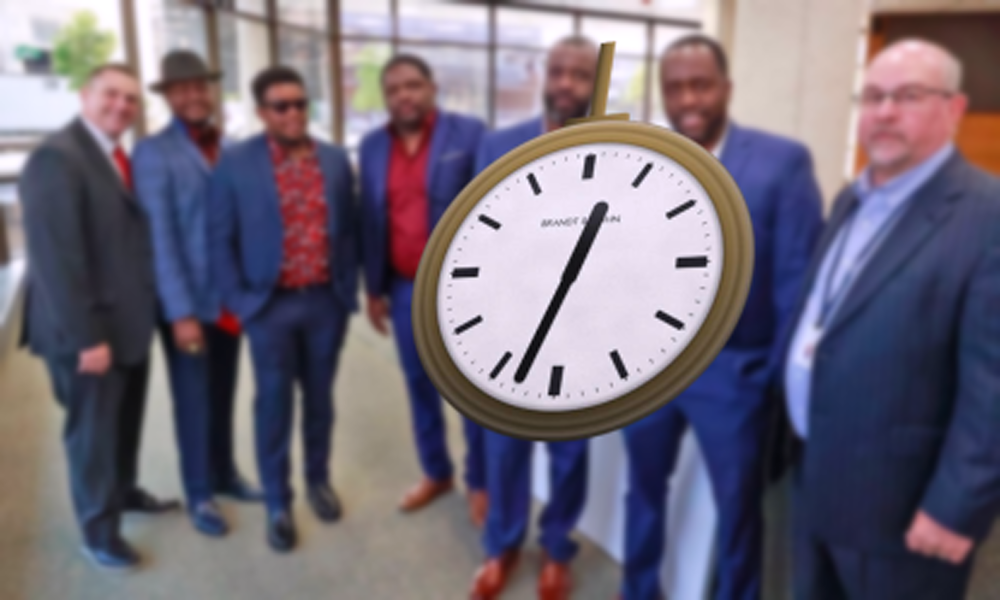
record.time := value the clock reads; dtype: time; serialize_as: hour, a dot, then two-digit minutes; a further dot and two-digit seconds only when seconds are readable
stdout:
12.33
